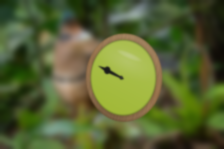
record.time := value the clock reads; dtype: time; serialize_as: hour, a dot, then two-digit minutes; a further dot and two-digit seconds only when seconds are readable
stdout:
9.49
